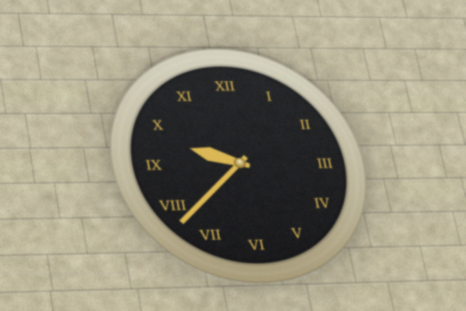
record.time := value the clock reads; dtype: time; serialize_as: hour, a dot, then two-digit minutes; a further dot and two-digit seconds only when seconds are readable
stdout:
9.38
